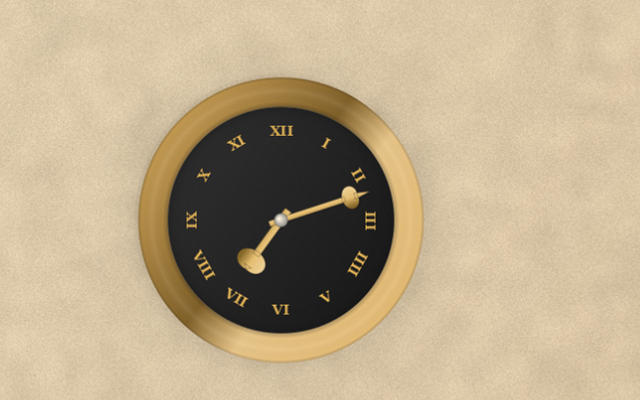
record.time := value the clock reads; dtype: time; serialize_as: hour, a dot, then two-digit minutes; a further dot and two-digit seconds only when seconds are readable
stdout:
7.12
